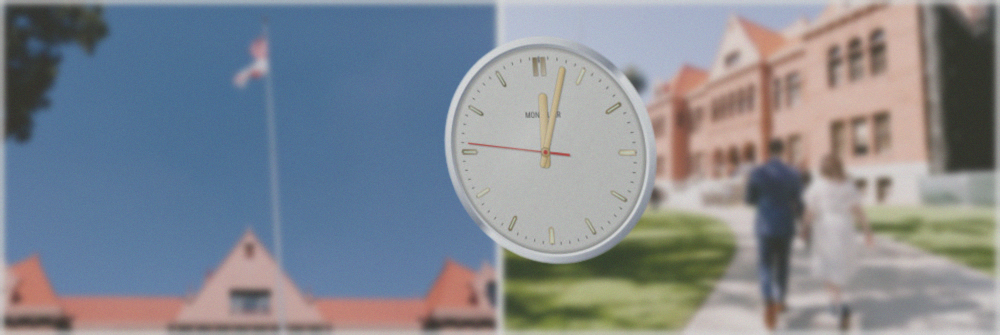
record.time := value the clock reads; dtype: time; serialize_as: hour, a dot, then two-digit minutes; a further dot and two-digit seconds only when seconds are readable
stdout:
12.02.46
